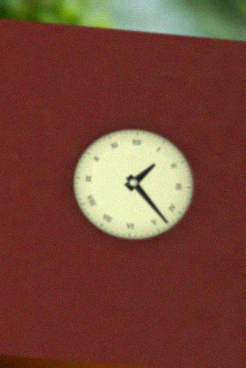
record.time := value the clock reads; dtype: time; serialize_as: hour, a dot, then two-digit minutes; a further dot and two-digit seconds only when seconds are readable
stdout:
1.23
